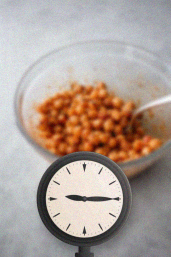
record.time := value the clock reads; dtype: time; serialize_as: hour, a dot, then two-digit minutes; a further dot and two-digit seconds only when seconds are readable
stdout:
9.15
